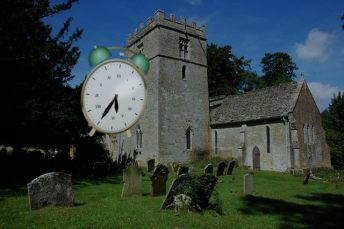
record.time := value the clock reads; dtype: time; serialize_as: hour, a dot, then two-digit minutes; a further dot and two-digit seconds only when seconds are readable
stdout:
5.35
